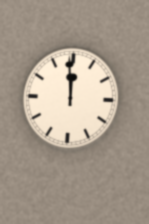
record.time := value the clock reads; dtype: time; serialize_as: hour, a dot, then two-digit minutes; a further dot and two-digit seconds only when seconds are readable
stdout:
11.59
